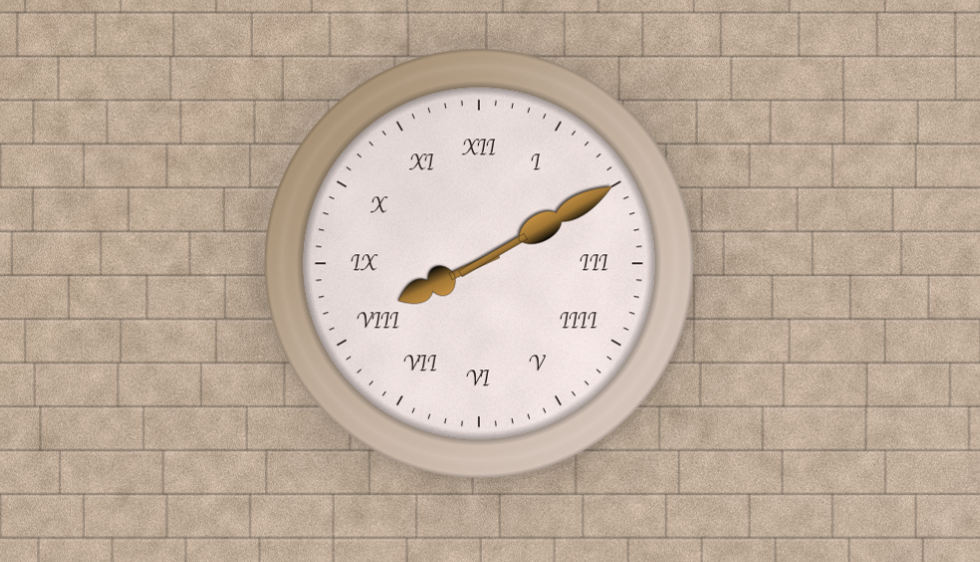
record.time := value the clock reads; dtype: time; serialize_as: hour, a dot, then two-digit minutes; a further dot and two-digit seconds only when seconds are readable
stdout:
8.10
